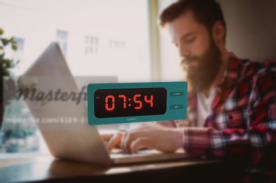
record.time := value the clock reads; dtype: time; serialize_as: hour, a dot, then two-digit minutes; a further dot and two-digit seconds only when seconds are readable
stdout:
7.54
